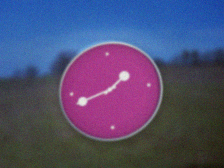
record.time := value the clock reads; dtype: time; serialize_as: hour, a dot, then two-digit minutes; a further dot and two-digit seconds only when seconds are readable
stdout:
1.42
